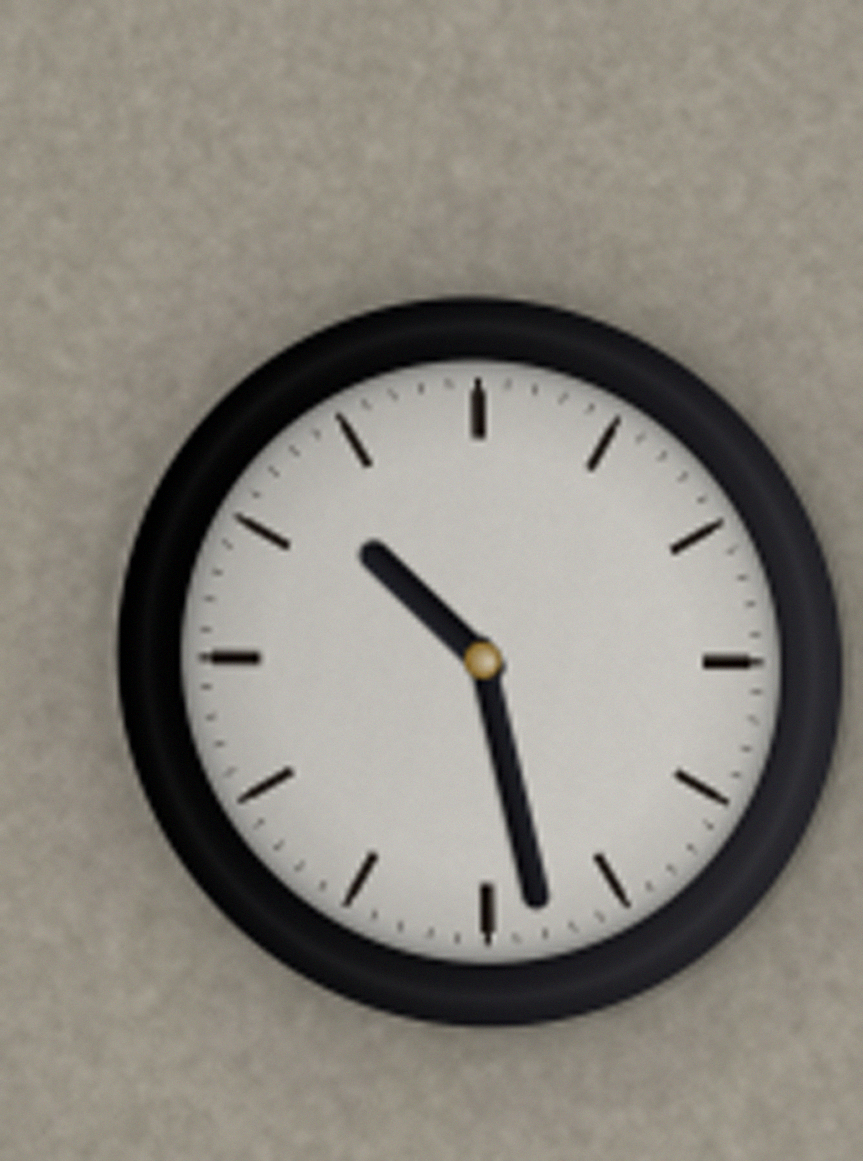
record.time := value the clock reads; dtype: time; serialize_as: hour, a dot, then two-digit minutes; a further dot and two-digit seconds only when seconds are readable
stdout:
10.28
